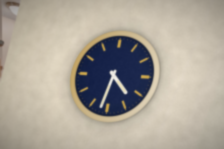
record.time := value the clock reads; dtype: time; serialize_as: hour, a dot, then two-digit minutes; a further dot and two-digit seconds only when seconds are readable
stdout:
4.32
